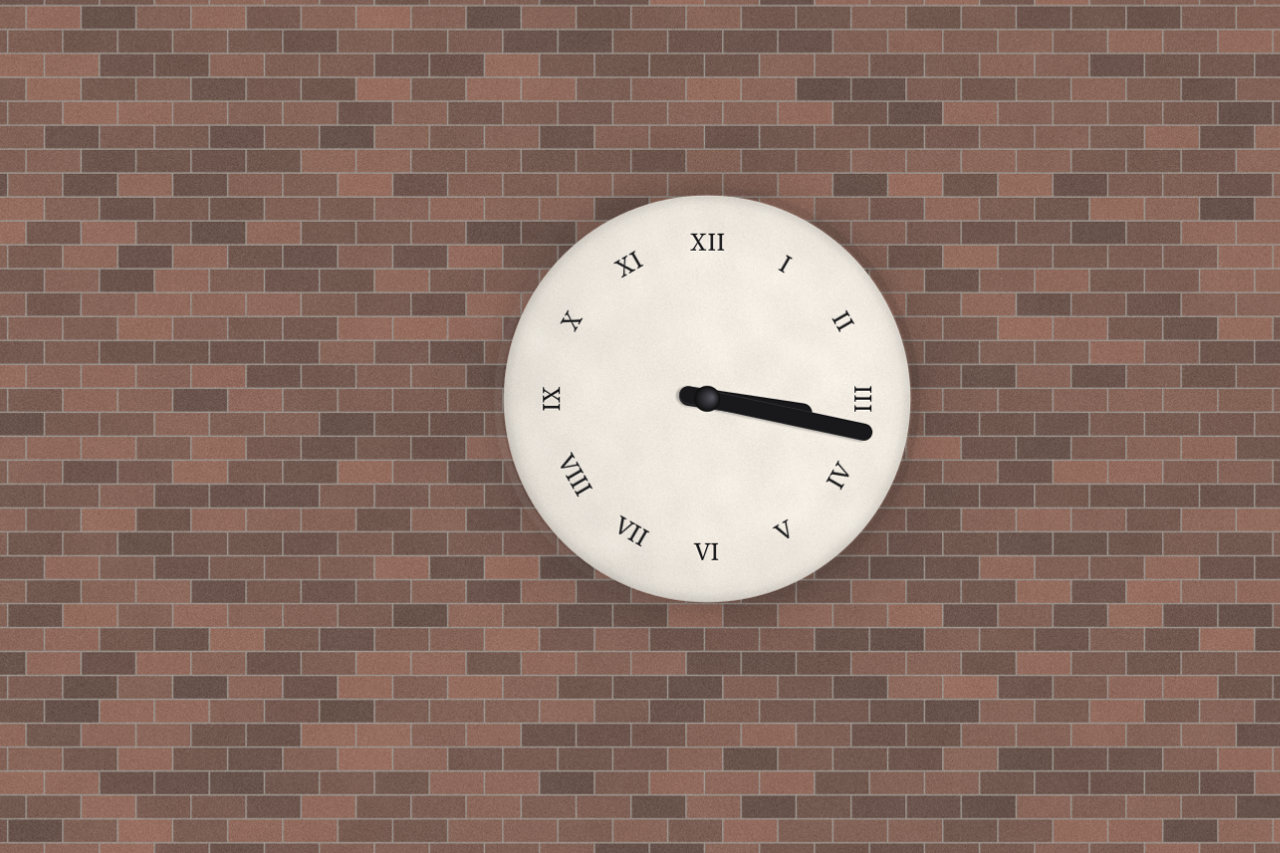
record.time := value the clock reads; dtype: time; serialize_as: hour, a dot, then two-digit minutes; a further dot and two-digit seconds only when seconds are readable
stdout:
3.17
